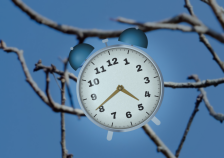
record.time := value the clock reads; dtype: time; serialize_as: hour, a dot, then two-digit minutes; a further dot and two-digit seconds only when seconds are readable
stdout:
4.41
